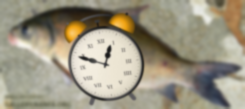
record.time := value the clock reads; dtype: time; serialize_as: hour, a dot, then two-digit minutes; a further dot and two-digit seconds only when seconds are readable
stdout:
12.49
